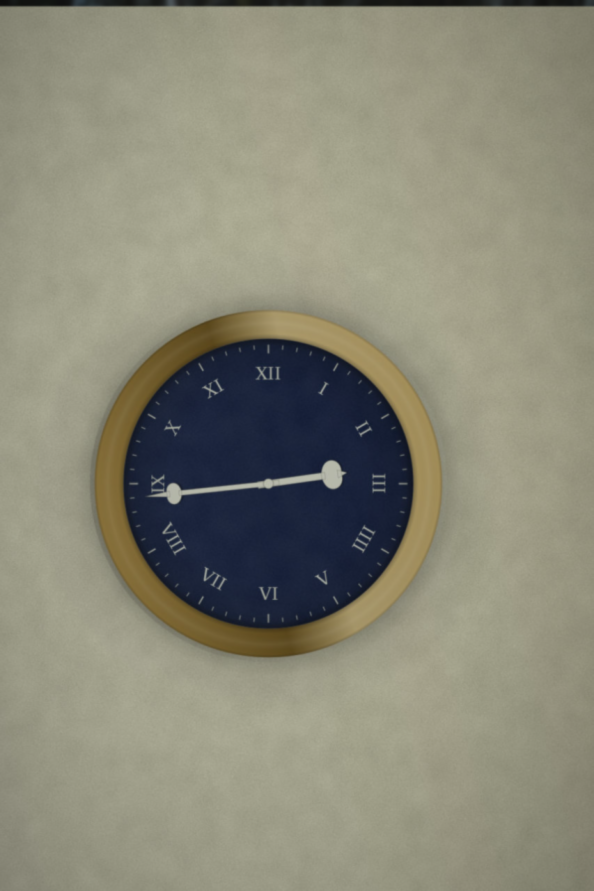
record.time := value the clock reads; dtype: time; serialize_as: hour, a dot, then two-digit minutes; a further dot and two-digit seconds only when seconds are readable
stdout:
2.44
